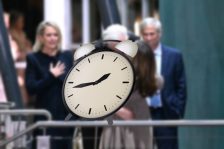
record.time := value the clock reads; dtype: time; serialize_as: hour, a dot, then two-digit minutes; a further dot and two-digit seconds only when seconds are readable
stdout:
1.43
